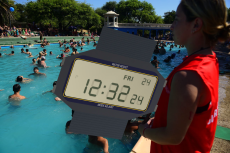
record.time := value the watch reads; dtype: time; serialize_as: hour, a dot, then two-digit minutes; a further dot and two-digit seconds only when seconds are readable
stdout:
12.32.24
